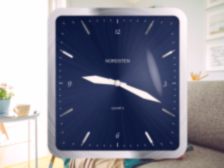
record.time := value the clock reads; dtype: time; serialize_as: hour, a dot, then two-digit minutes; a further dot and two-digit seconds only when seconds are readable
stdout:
9.19
